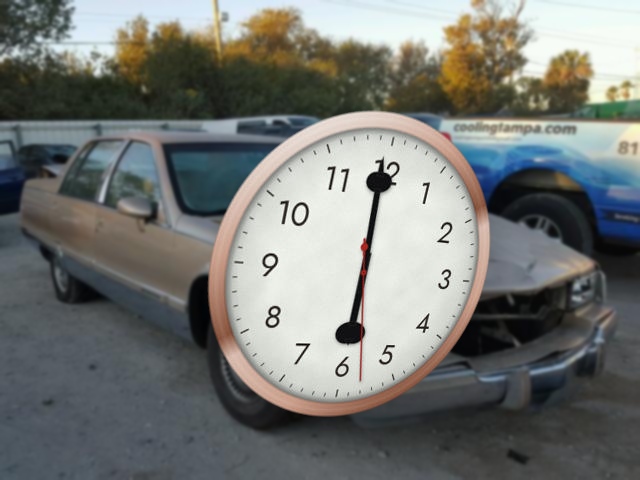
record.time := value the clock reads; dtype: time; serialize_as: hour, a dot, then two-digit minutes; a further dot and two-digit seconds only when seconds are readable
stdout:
5.59.28
